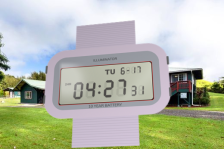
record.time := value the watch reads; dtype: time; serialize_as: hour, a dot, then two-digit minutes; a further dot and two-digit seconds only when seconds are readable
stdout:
4.27.31
